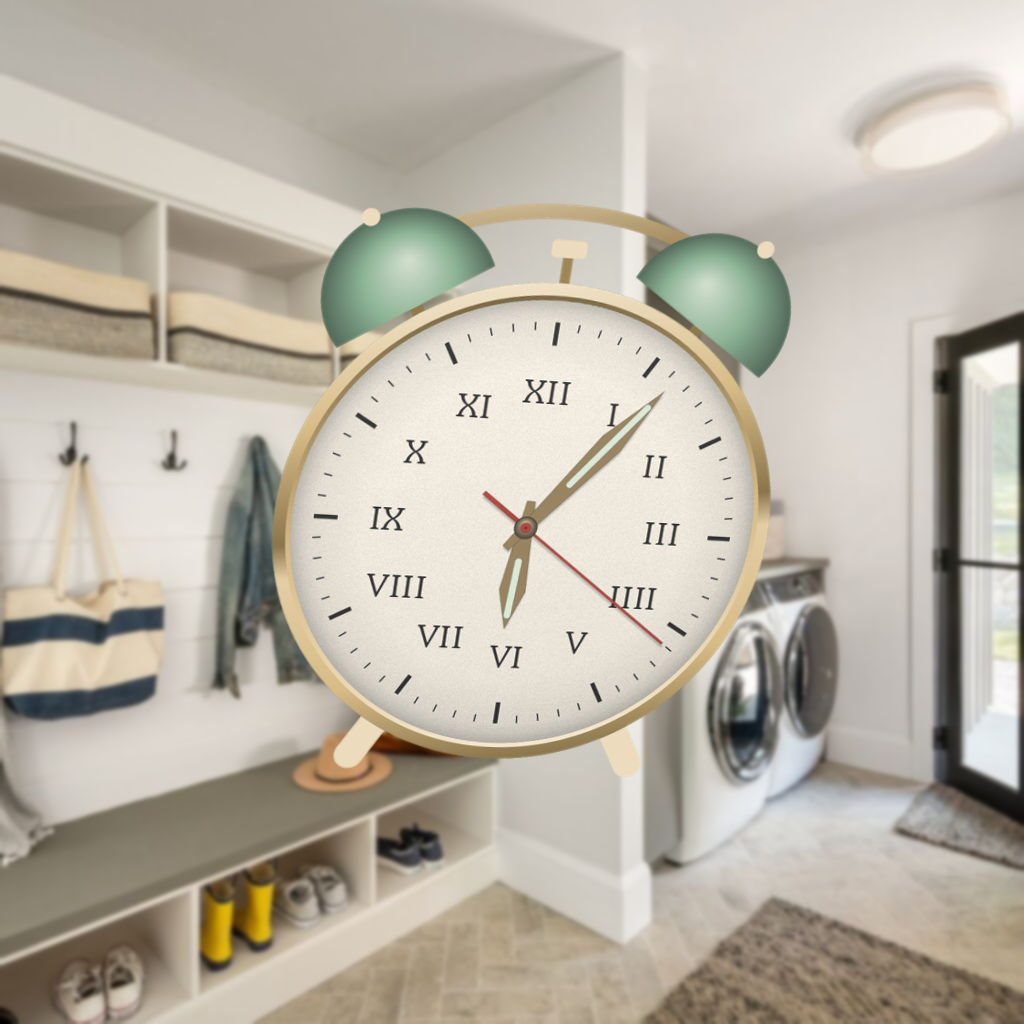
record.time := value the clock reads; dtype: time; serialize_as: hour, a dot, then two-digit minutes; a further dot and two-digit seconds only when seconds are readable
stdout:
6.06.21
